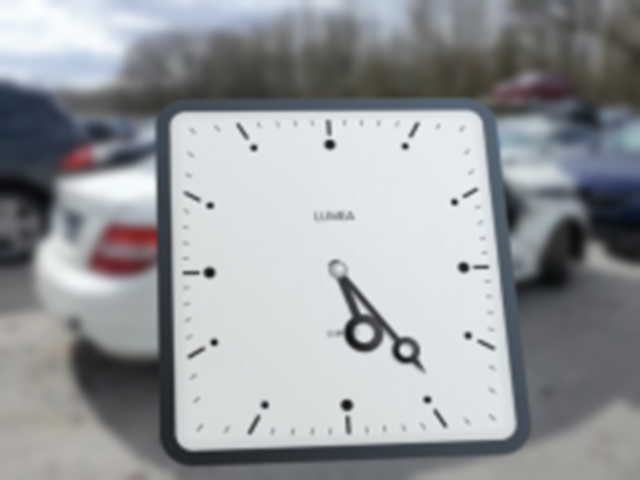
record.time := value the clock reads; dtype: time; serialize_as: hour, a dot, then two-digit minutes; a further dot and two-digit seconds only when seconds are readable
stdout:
5.24
